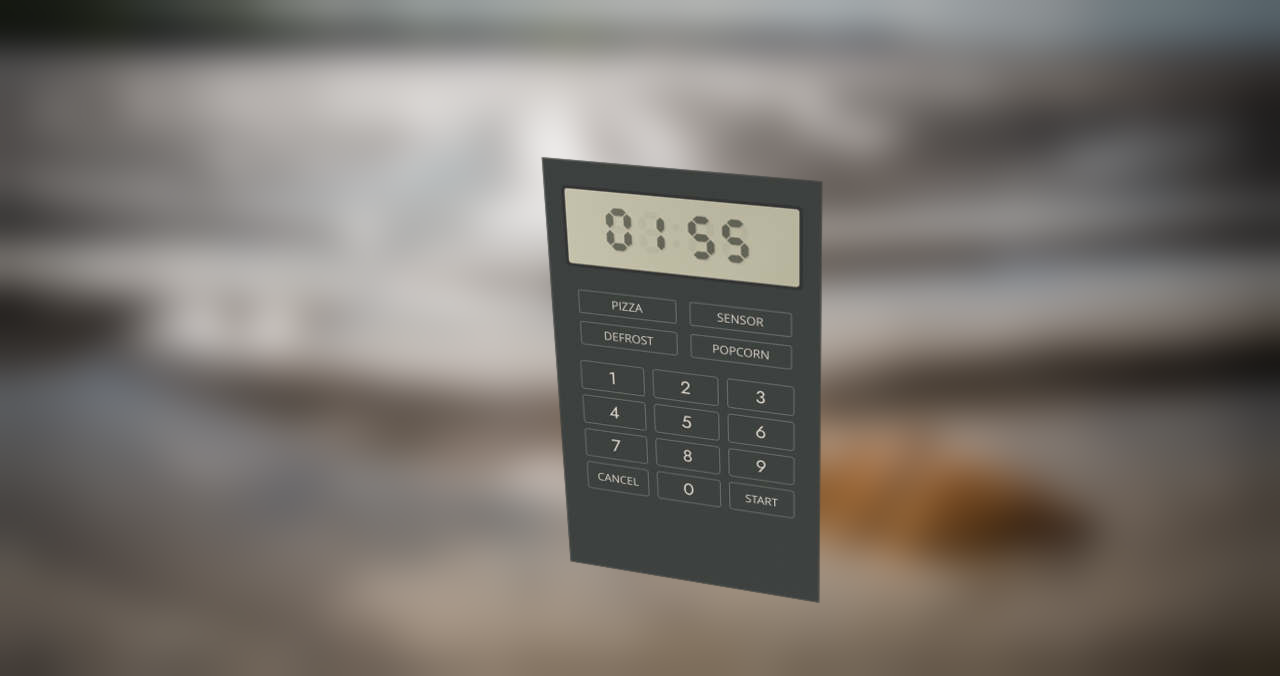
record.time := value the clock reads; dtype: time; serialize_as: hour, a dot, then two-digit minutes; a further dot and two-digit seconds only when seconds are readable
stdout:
1.55
